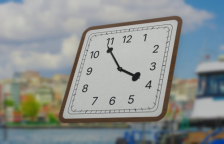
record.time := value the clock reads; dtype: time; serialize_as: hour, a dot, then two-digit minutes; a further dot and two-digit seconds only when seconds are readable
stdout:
3.54
